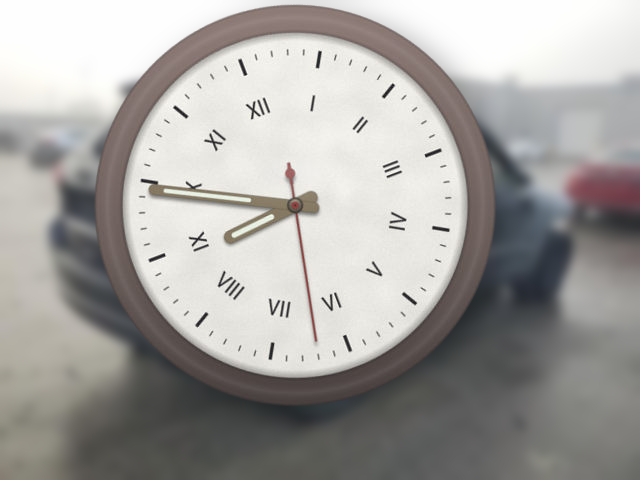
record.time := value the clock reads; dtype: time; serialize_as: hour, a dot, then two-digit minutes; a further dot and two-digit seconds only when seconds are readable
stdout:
8.49.32
